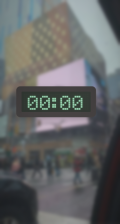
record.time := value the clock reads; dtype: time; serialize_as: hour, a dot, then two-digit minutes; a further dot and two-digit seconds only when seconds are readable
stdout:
0.00
